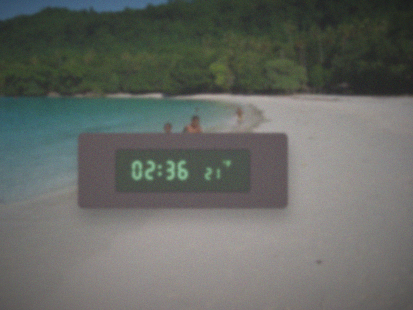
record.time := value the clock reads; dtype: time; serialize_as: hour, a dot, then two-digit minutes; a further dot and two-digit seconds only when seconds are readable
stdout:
2.36
